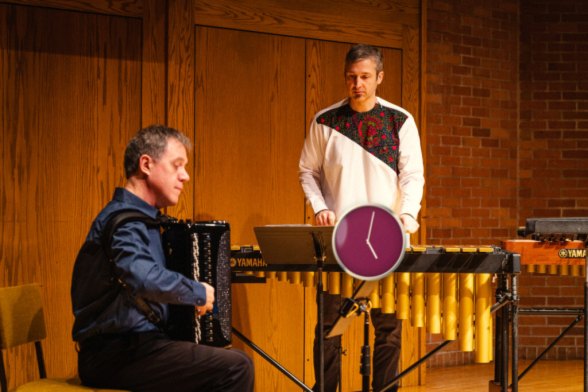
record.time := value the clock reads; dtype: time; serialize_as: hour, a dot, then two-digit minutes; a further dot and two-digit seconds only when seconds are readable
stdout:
5.02
